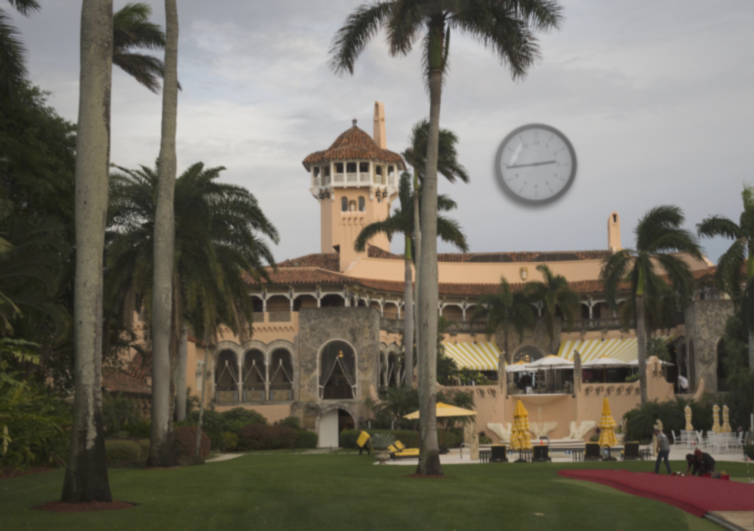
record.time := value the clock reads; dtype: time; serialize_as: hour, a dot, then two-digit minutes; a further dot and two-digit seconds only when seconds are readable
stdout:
2.44
